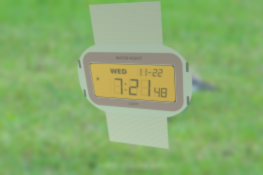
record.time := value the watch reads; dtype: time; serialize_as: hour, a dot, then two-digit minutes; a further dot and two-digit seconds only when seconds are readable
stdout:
7.21.48
